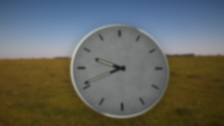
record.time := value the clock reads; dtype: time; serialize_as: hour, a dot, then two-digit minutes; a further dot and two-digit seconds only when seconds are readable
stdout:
9.41
